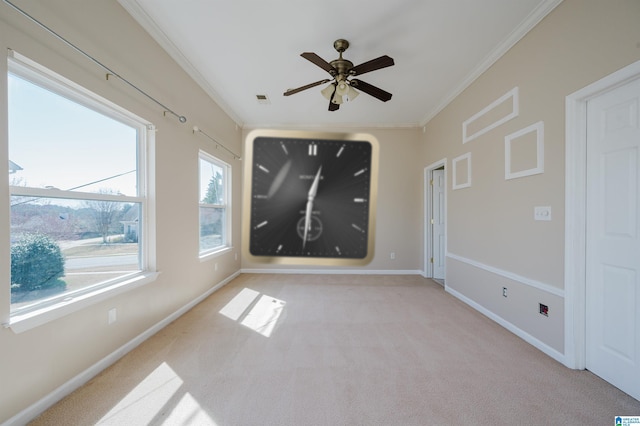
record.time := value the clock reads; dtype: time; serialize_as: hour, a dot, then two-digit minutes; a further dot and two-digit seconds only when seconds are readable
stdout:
12.31
